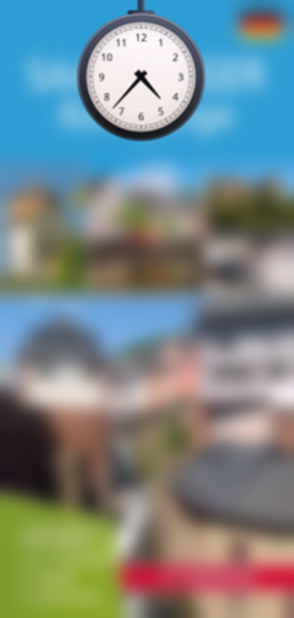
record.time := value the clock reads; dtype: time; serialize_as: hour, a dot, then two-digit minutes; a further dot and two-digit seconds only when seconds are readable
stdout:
4.37
